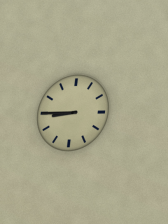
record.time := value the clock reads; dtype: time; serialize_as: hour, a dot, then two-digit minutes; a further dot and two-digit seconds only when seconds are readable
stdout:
8.45
